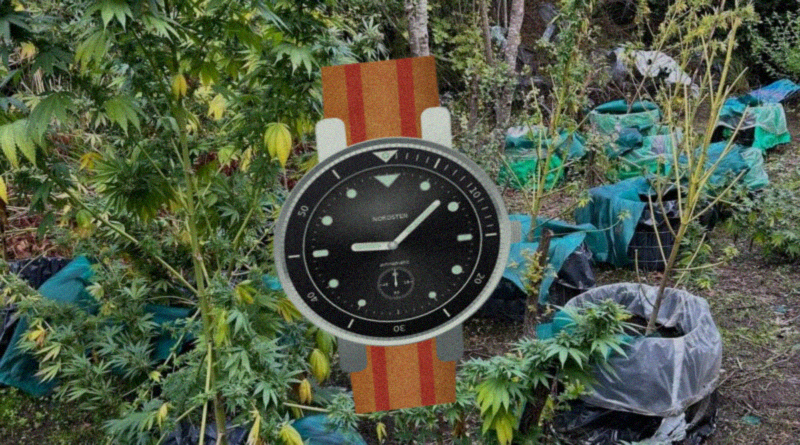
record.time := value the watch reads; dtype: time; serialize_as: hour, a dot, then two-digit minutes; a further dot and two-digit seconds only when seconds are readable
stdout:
9.08
